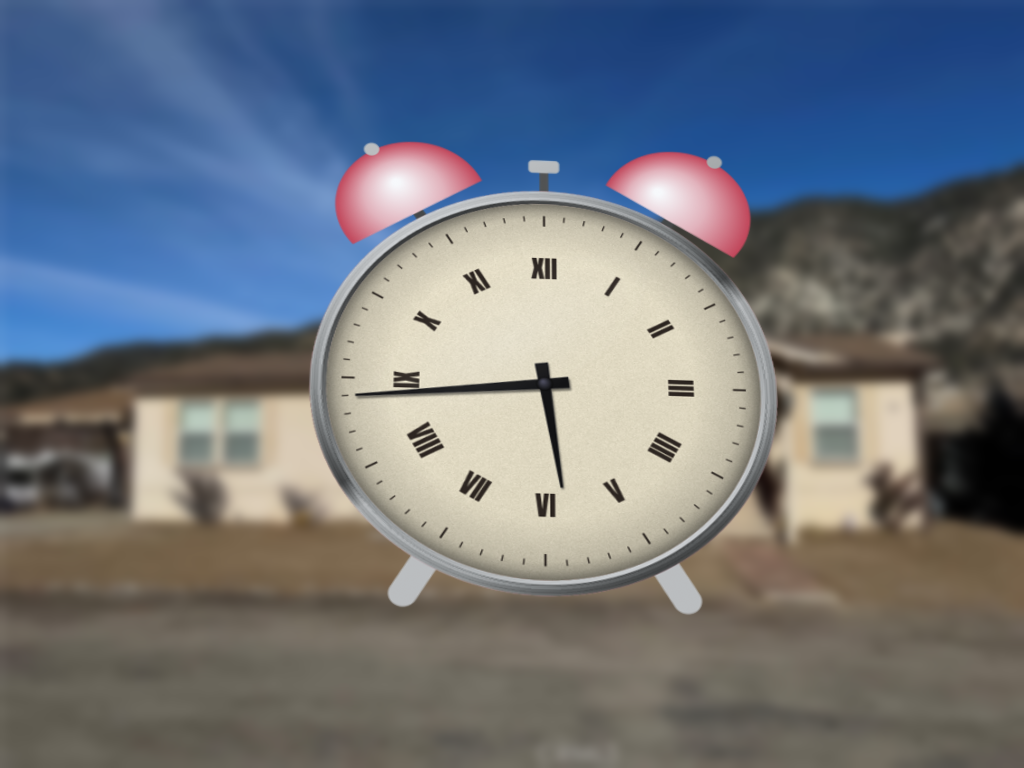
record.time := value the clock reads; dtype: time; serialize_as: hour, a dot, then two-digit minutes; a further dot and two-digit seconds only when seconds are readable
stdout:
5.44
